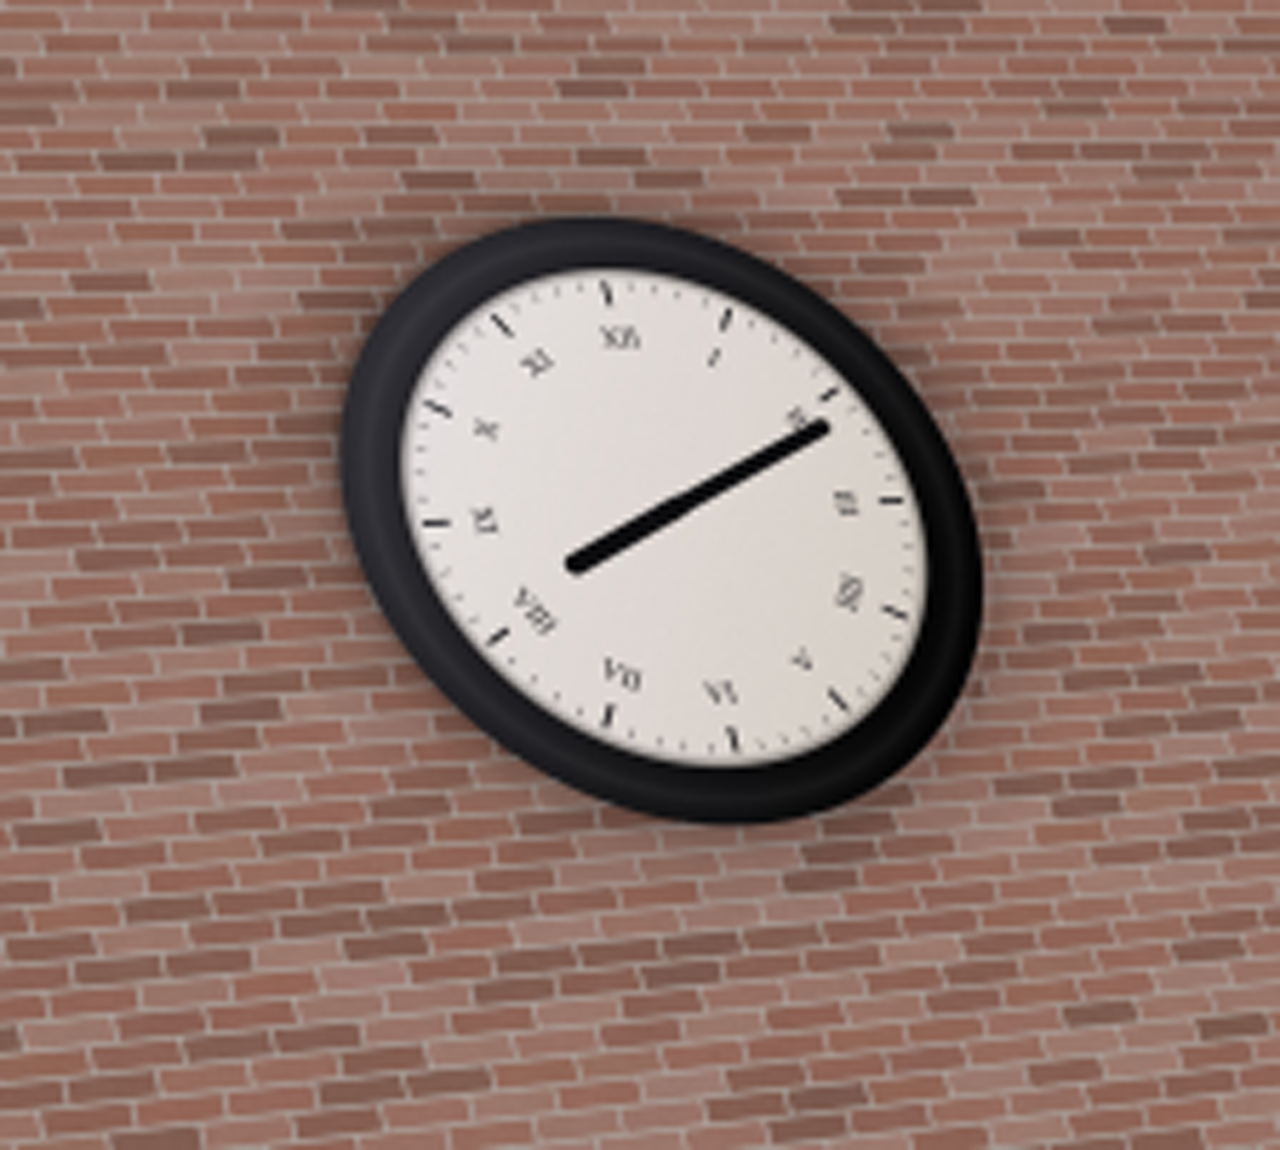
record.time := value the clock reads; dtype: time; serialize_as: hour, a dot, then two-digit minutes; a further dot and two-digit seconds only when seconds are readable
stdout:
8.11
